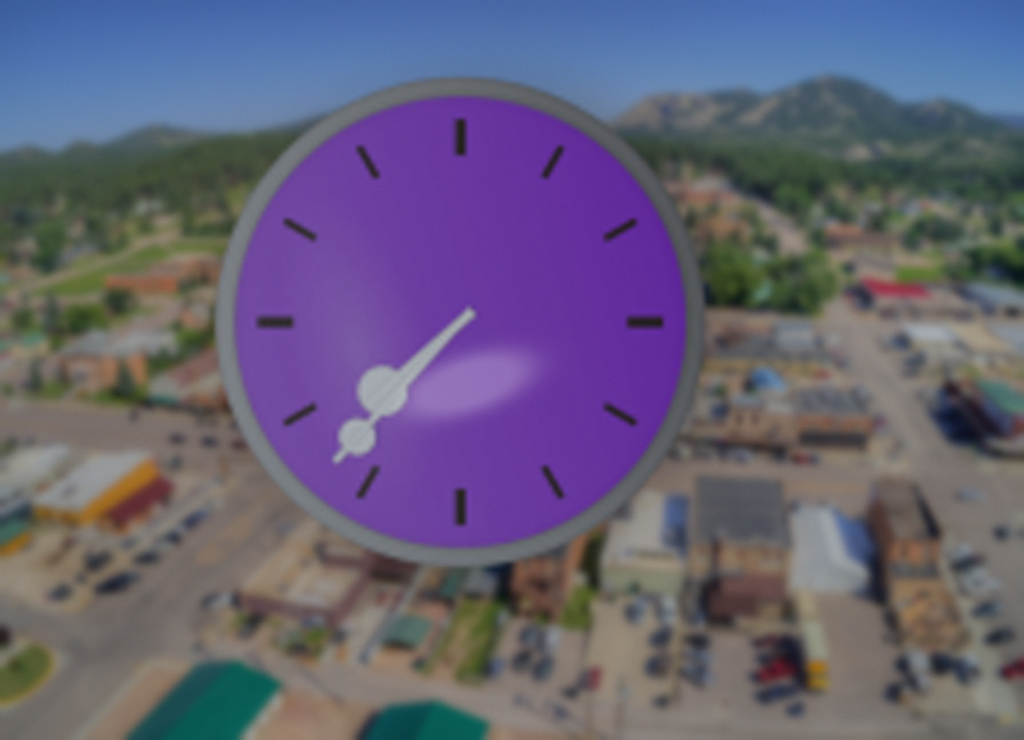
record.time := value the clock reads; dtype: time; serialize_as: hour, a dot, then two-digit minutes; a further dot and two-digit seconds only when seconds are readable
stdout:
7.37
